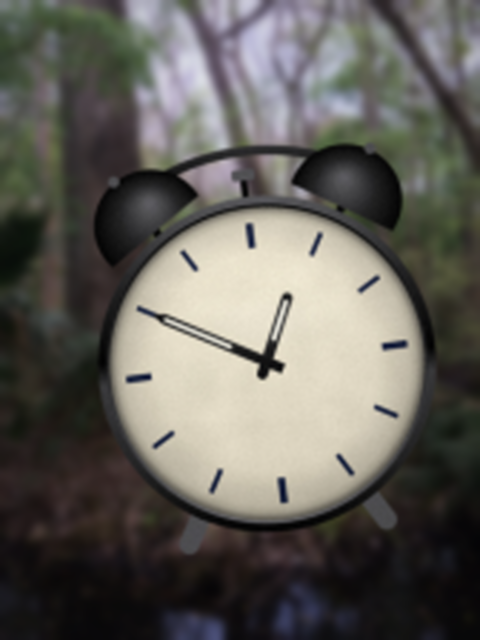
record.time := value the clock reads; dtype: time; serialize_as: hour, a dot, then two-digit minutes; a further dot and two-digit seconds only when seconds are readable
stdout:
12.50
